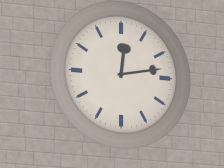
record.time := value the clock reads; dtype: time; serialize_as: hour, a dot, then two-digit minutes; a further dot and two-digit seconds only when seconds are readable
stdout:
12.13
